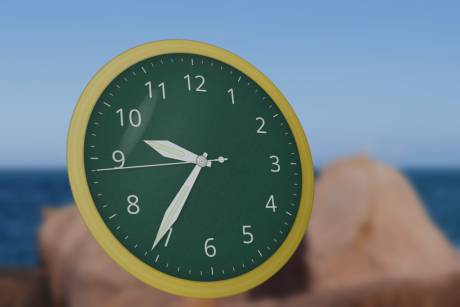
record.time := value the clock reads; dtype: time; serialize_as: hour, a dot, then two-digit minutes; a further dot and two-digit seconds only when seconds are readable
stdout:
9.35.44
